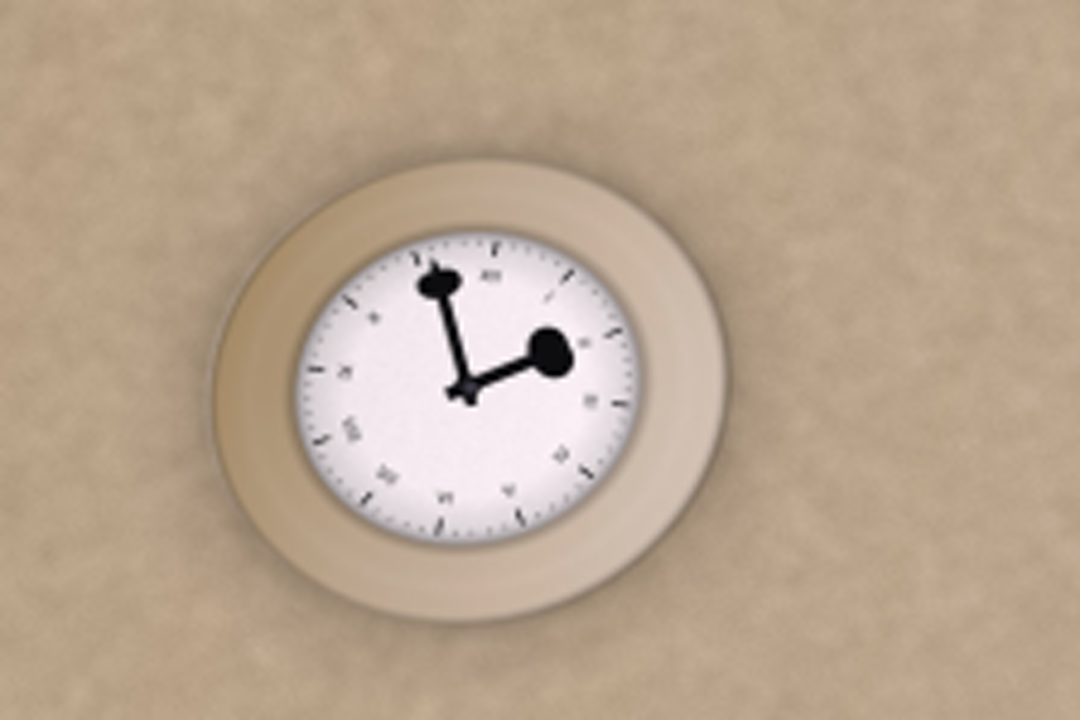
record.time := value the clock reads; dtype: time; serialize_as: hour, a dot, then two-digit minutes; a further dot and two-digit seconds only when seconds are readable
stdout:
1.56
